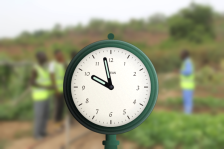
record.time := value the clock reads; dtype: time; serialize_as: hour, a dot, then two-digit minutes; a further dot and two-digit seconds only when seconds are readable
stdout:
9.58
